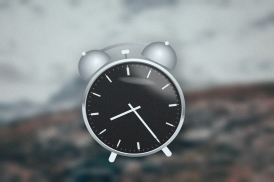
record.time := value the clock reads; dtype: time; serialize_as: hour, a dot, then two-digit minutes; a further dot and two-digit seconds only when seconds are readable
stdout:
8.25
